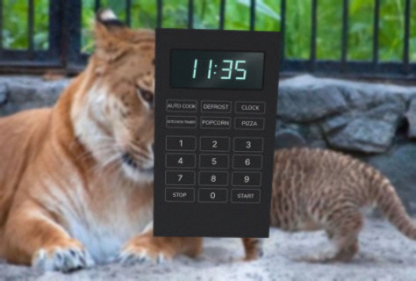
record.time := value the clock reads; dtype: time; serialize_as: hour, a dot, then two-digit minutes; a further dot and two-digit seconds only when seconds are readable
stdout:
11.35
